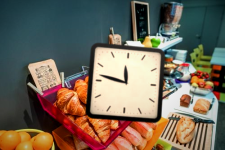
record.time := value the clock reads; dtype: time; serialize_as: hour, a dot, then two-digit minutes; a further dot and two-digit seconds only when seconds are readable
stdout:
11.47
